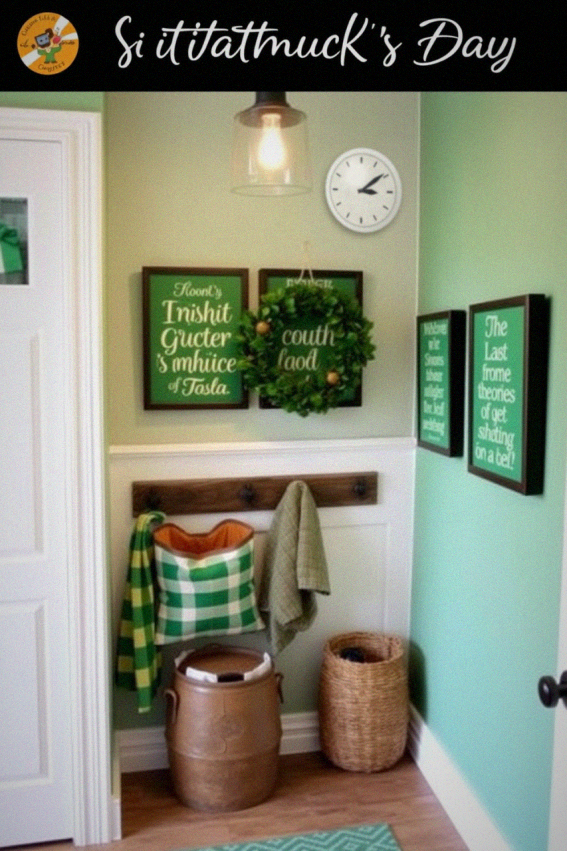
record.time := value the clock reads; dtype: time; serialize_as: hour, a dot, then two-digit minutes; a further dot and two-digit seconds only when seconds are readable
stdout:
3.09
